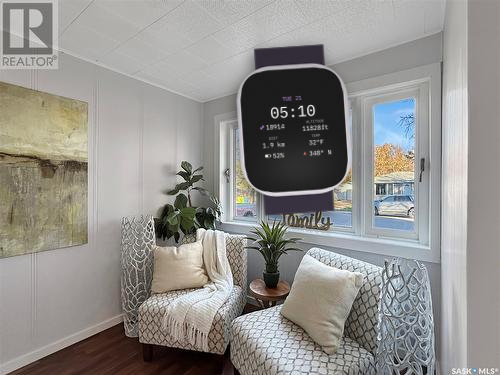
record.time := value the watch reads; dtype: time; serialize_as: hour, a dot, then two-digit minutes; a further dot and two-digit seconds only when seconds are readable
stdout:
5.10
